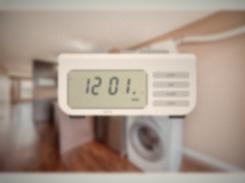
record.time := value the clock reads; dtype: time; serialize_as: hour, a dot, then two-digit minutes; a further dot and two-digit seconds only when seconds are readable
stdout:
12.01
